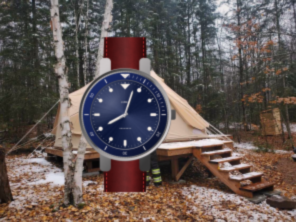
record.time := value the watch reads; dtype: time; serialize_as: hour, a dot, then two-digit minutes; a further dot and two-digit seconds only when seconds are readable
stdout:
8.03
